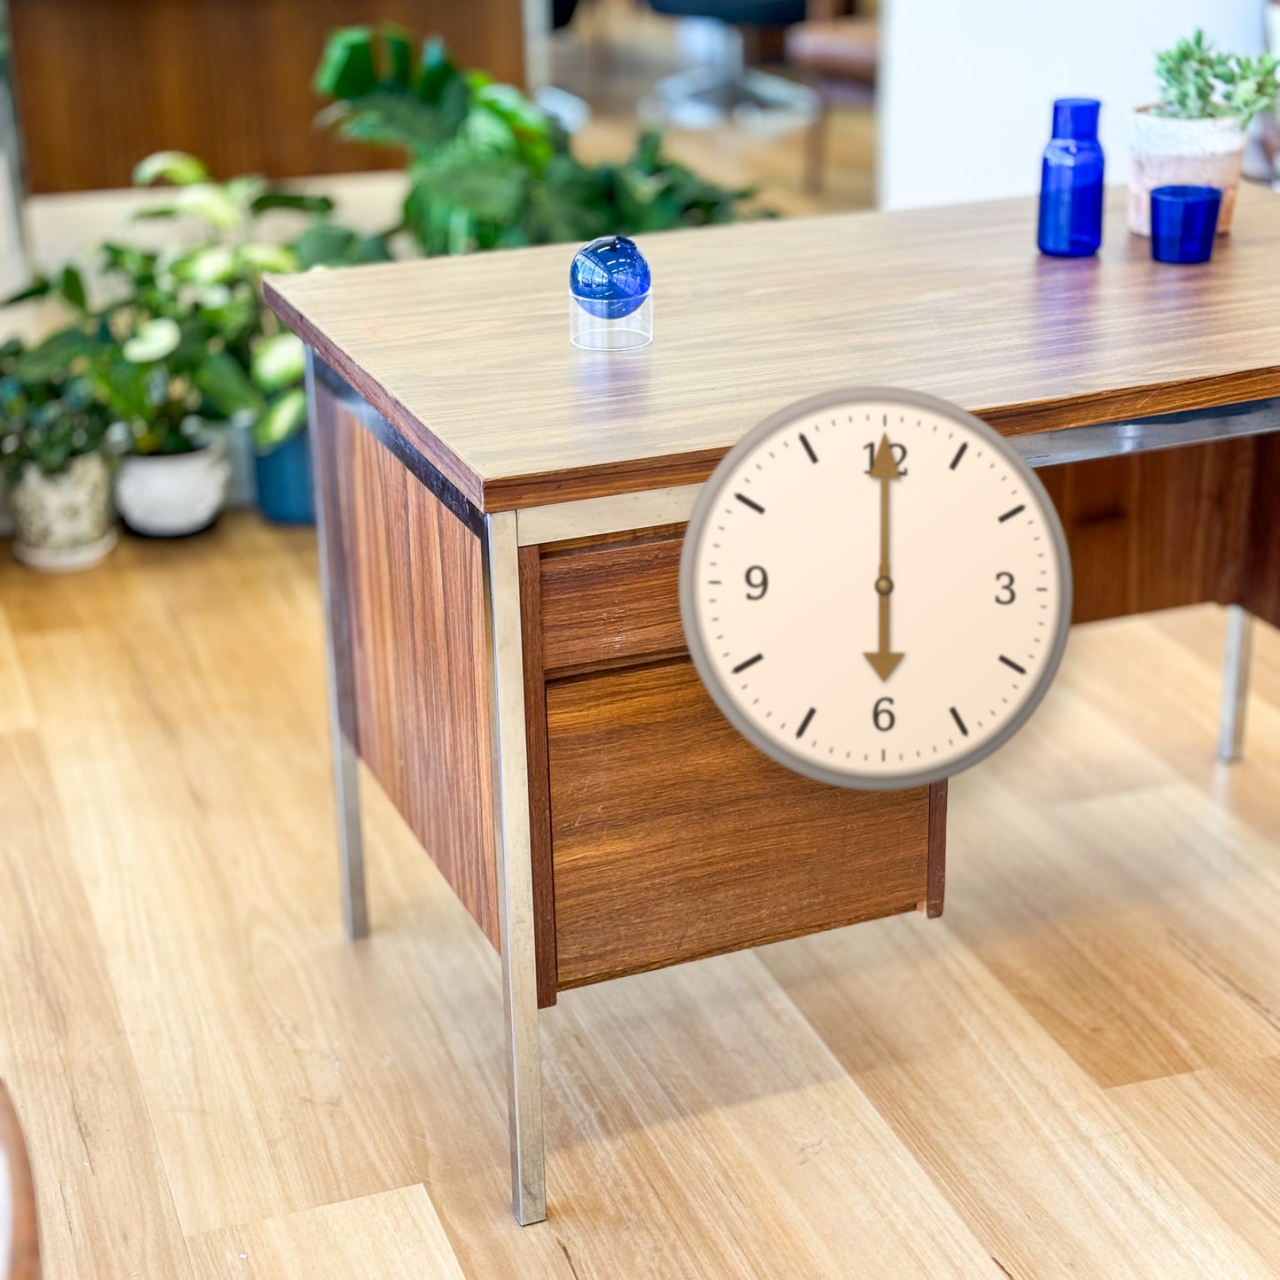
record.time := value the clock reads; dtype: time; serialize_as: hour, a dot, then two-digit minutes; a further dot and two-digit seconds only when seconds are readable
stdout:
6.00
